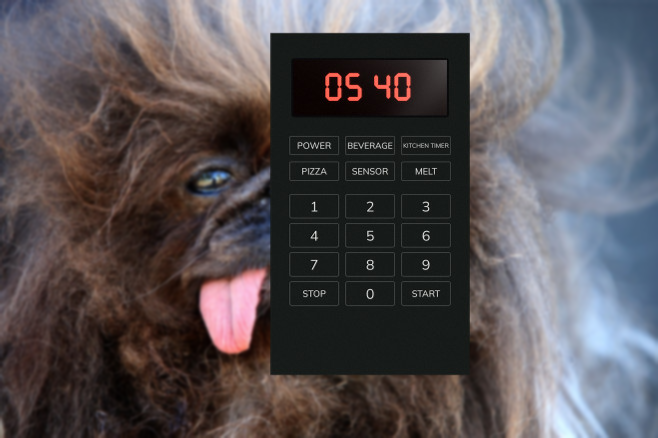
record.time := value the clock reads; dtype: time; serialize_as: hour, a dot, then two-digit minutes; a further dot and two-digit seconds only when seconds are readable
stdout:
5.40
